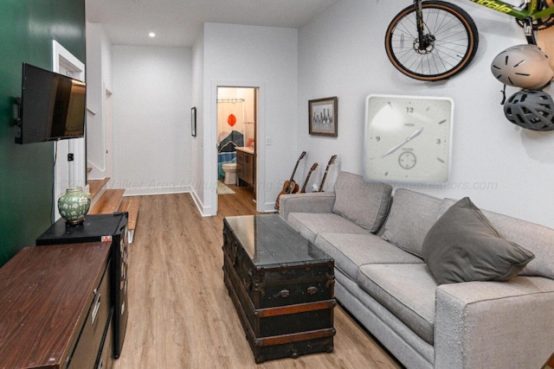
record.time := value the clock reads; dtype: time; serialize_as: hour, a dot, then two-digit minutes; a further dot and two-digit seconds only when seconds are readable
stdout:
1.39
